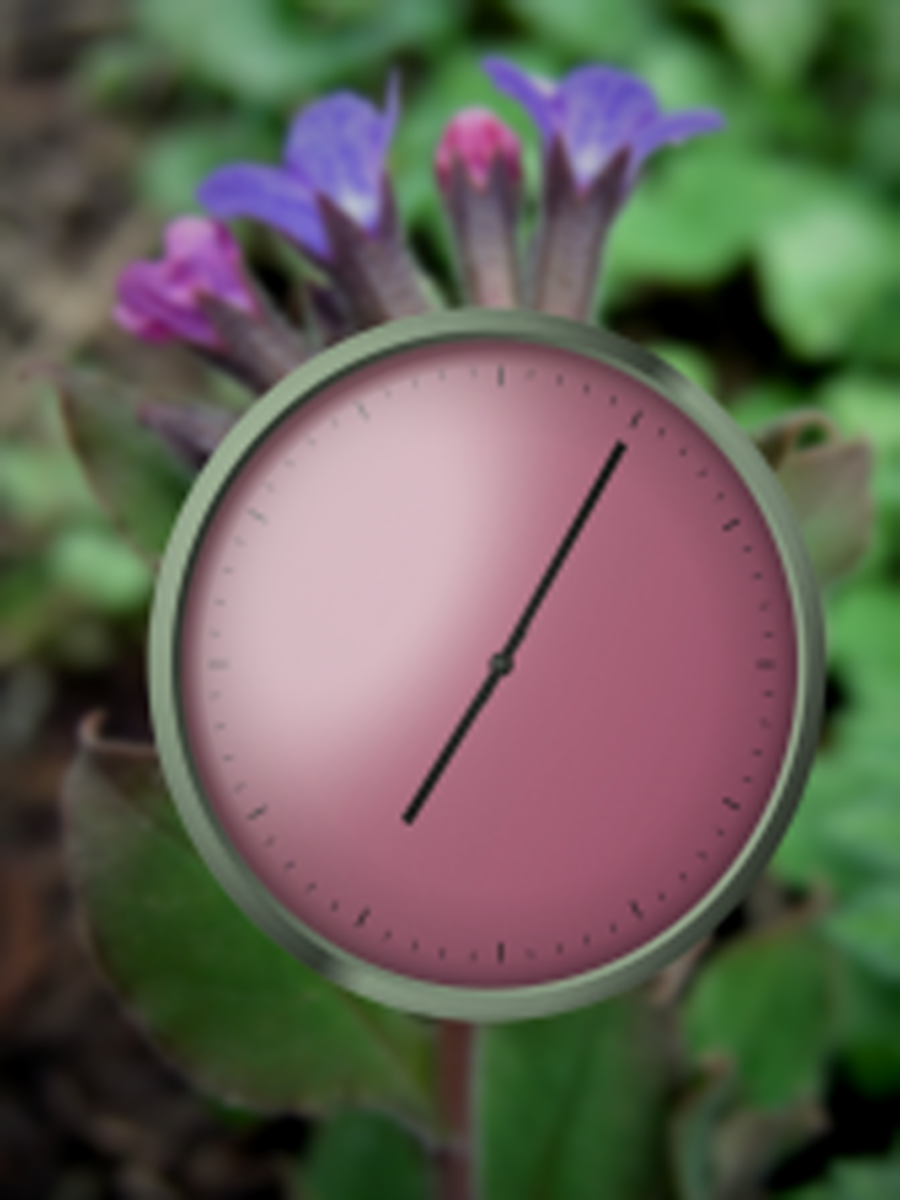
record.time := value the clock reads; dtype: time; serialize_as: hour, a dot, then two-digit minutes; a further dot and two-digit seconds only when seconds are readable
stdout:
7.05
